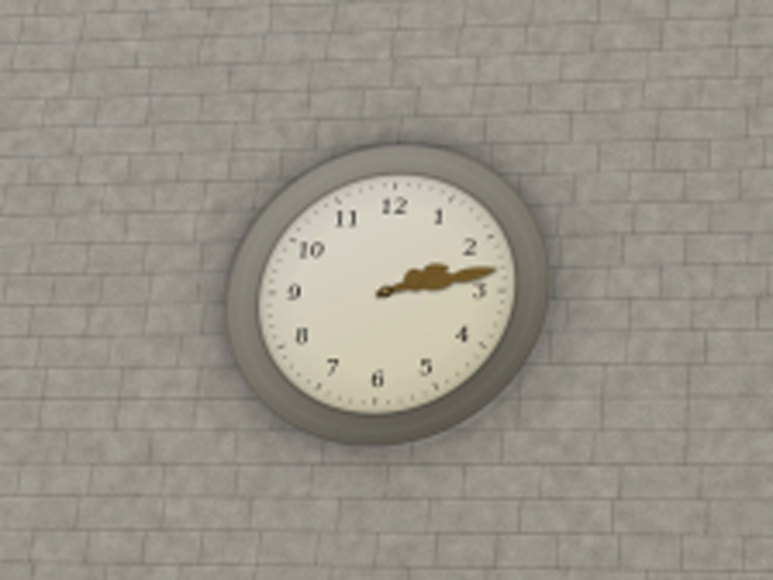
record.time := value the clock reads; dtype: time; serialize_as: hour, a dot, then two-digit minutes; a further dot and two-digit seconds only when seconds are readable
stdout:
2.13
